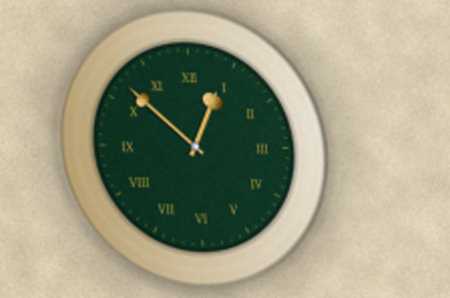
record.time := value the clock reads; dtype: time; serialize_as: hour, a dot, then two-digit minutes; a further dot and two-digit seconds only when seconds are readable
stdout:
12.52
